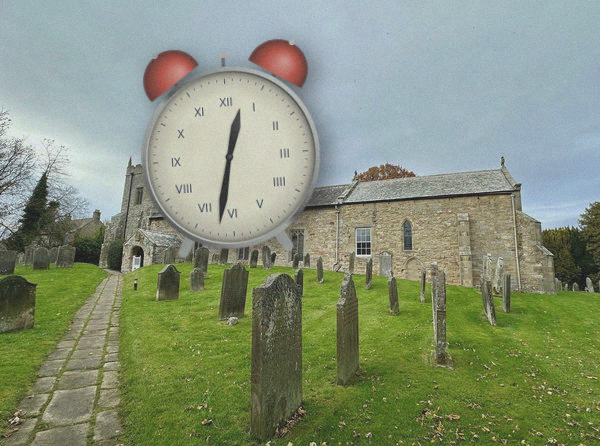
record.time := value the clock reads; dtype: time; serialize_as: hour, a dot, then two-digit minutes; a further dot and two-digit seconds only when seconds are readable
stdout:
12.32
